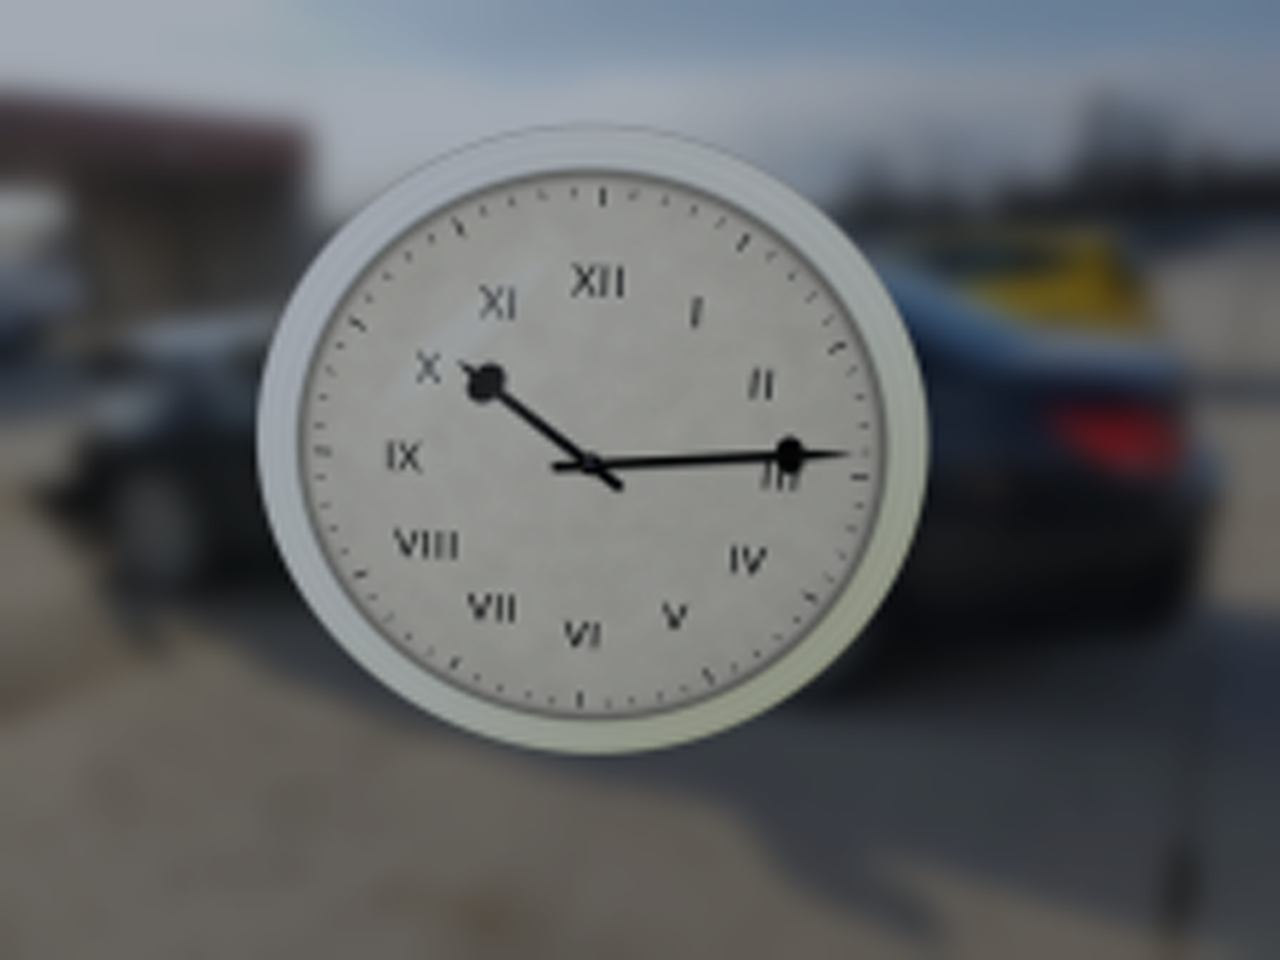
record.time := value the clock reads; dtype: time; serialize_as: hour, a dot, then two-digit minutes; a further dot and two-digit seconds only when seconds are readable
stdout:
10.14
